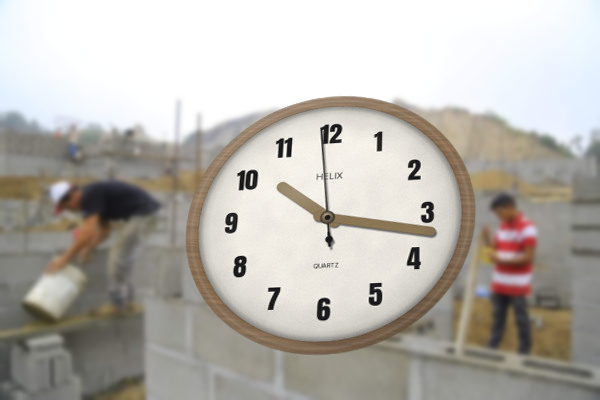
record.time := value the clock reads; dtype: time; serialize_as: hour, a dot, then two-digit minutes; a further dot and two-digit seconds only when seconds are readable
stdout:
10.16.59
